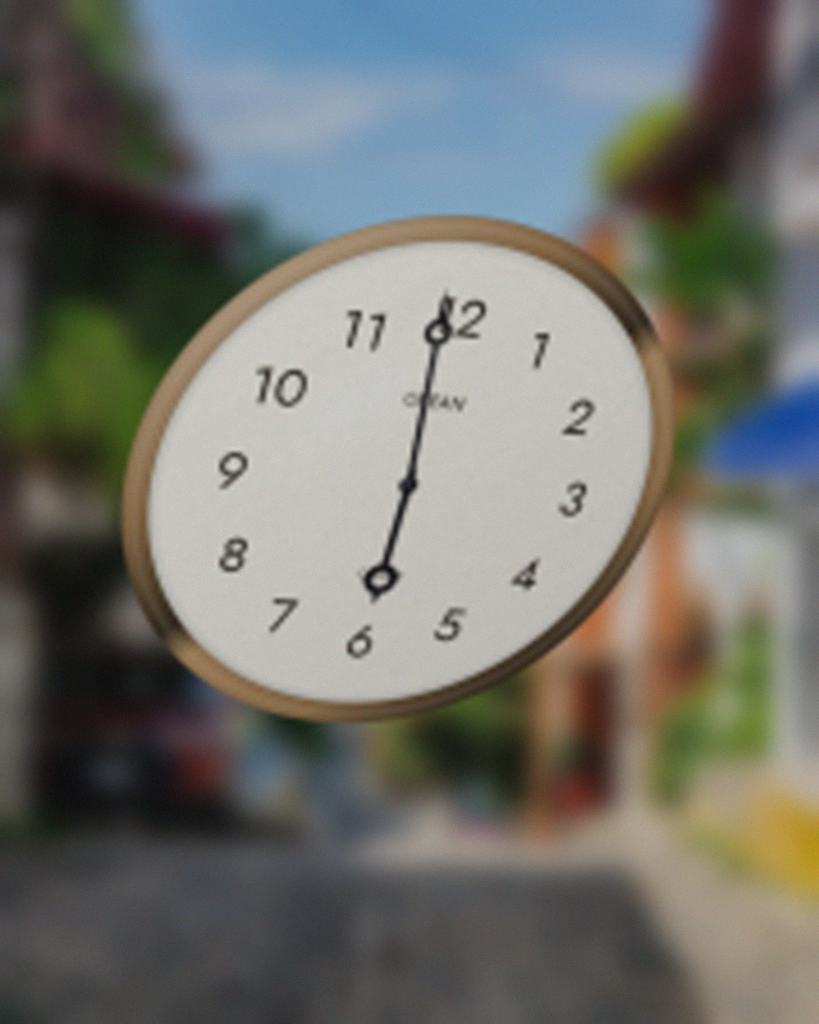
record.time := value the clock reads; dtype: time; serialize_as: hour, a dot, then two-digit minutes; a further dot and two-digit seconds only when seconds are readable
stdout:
5.59
